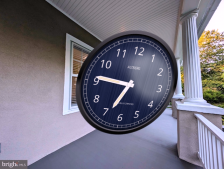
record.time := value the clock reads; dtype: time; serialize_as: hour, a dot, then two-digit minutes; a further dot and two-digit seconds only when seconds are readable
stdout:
6.46
